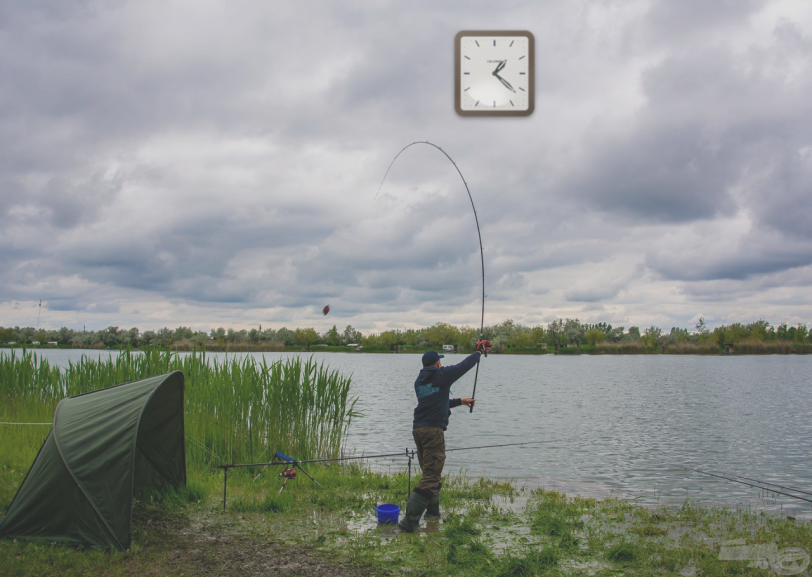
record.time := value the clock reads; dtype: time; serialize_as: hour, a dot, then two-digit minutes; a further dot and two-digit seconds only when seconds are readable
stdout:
1.22
